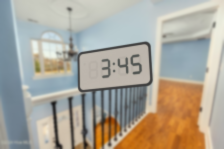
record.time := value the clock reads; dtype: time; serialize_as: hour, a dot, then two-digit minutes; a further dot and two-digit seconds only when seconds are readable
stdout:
3.45
